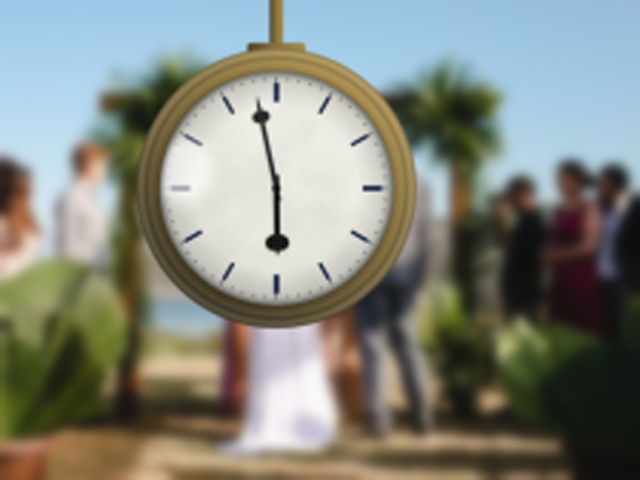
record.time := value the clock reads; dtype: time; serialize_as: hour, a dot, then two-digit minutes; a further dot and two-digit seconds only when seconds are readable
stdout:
5.58
